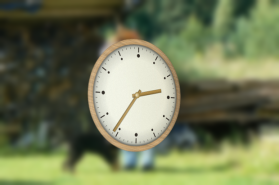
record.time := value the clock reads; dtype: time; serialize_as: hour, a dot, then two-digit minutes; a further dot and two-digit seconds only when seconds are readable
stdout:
2.36
